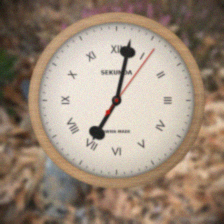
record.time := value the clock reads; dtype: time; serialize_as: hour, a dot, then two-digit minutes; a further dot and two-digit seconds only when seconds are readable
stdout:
7.02.06
